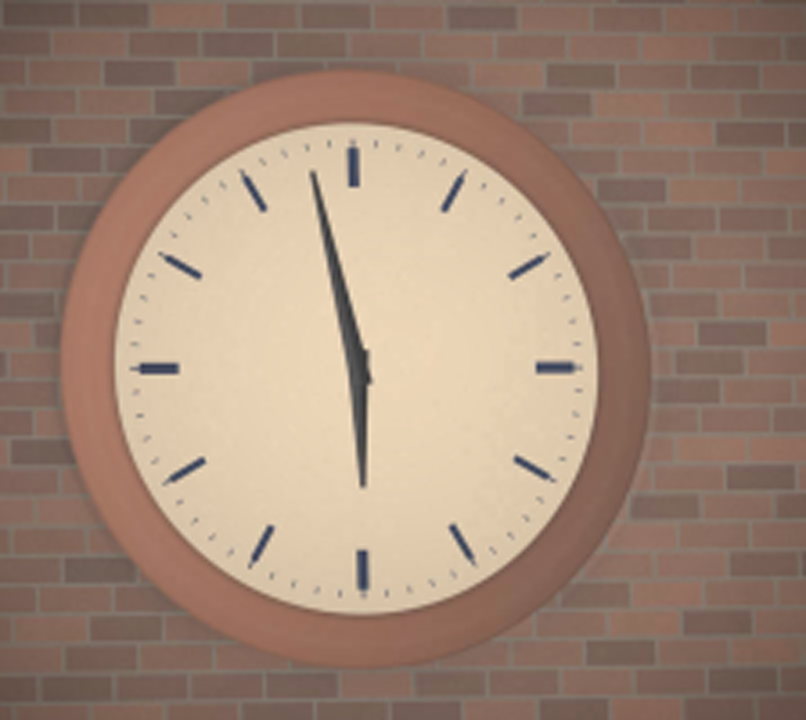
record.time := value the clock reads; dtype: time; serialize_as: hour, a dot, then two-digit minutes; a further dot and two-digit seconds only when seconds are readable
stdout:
5.58
